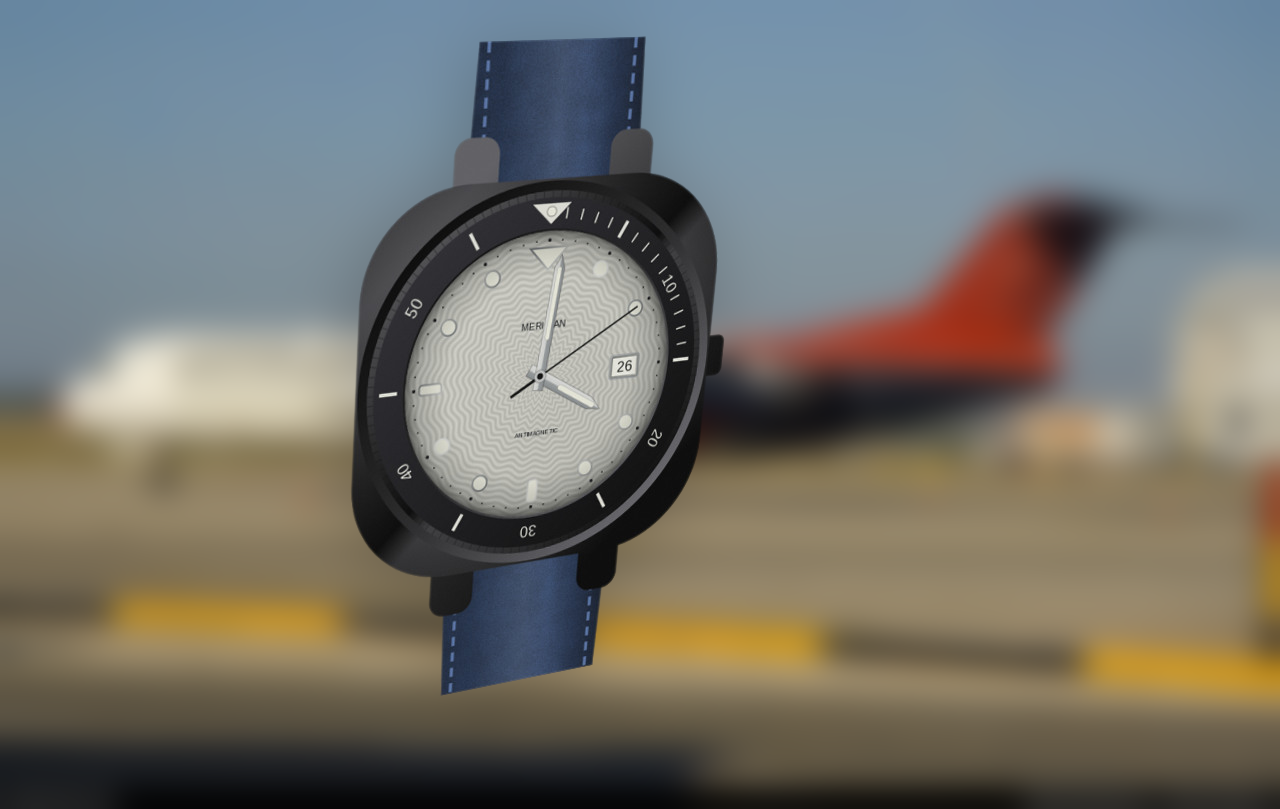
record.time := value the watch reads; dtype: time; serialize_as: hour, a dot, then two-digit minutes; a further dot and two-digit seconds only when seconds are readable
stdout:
4.01.10
